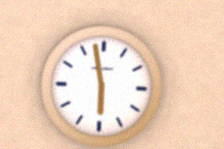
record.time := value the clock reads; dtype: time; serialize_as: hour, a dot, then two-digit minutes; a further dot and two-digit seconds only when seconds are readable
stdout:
5.58
